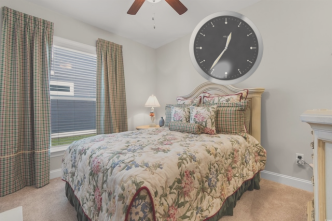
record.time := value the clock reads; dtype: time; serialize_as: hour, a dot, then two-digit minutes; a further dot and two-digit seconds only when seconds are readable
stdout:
12.36
